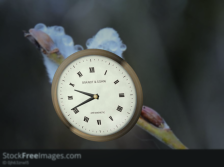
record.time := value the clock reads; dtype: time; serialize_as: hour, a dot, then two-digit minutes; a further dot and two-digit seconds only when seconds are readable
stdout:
9.41
